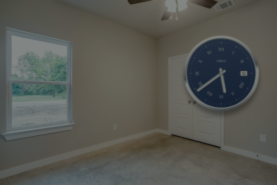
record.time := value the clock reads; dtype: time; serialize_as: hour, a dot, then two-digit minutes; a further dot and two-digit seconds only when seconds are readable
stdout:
5.39
